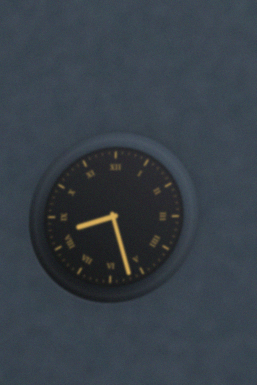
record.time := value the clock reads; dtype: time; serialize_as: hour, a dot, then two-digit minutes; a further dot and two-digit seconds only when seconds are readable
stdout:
8.27
